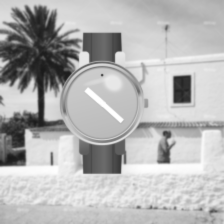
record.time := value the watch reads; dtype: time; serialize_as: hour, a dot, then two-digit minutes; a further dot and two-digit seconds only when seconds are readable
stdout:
10.22
